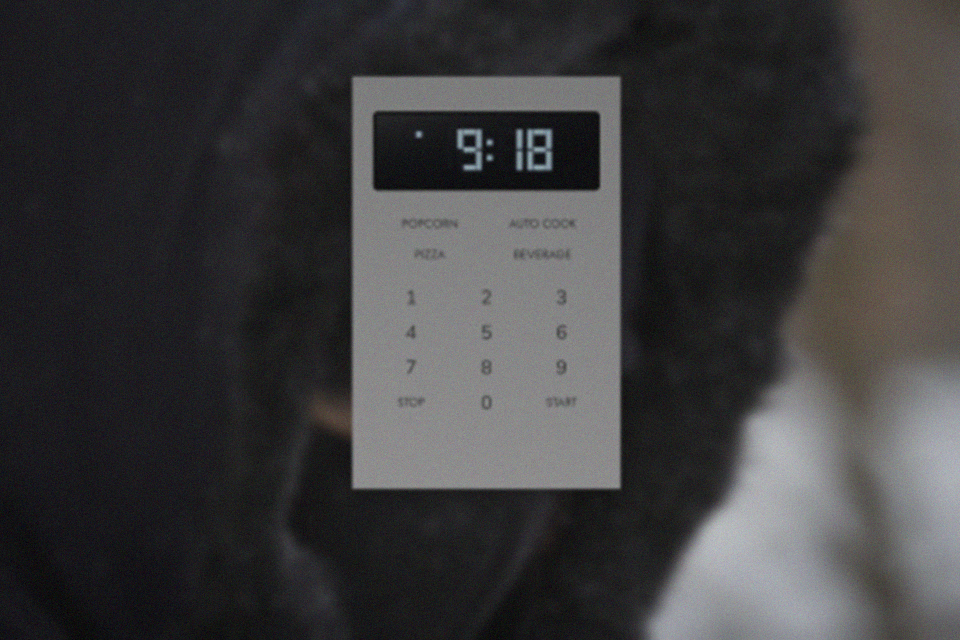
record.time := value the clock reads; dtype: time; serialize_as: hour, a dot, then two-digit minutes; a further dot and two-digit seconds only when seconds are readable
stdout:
9.18
